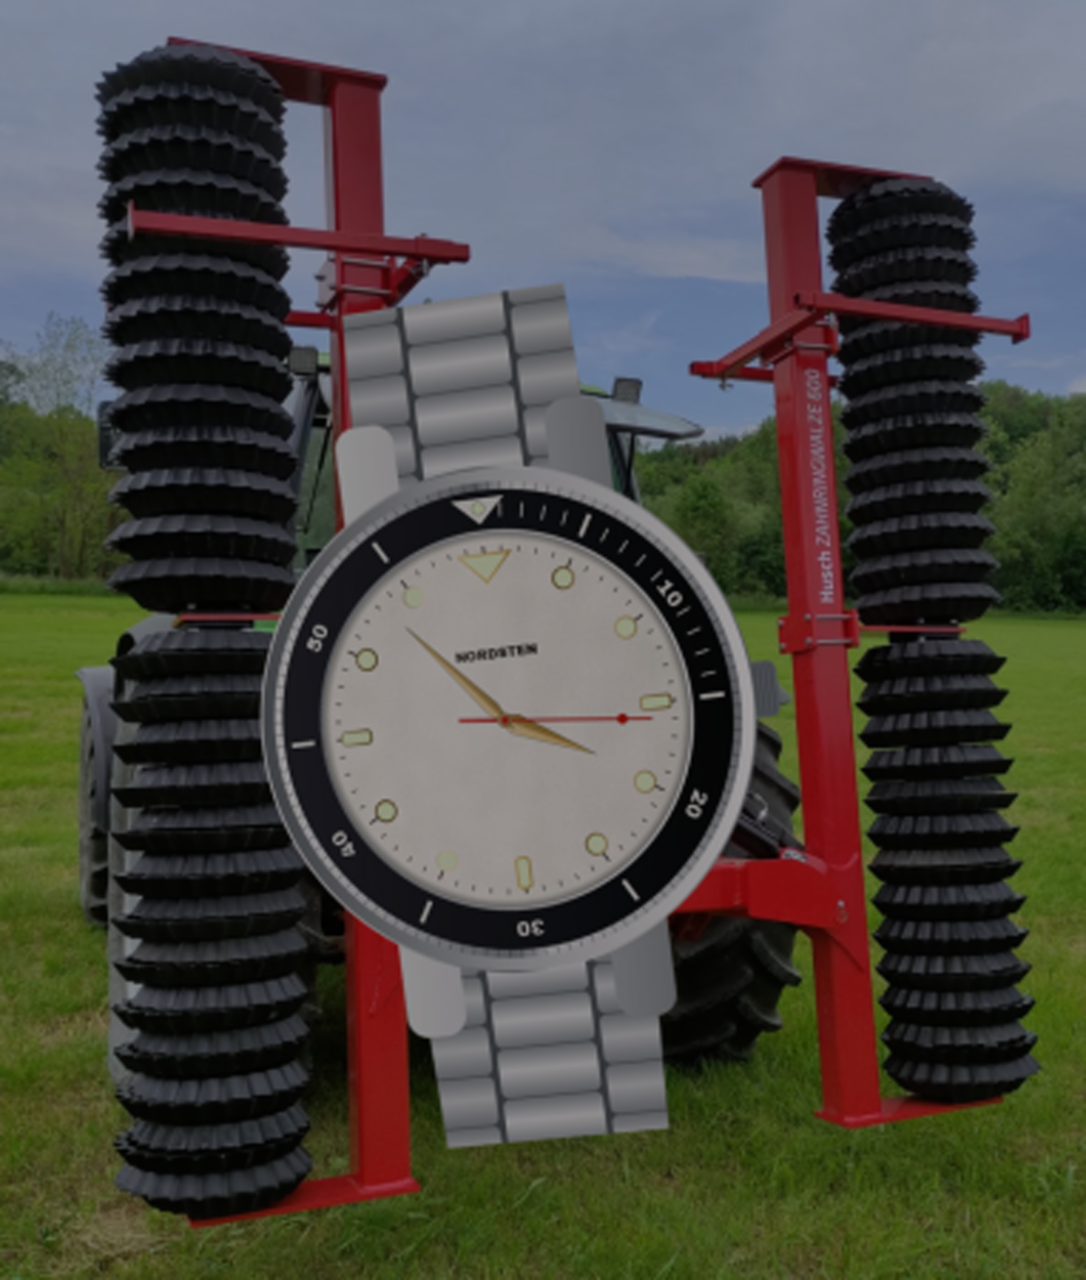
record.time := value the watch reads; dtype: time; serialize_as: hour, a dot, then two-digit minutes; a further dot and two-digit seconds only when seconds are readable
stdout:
3.53.16
